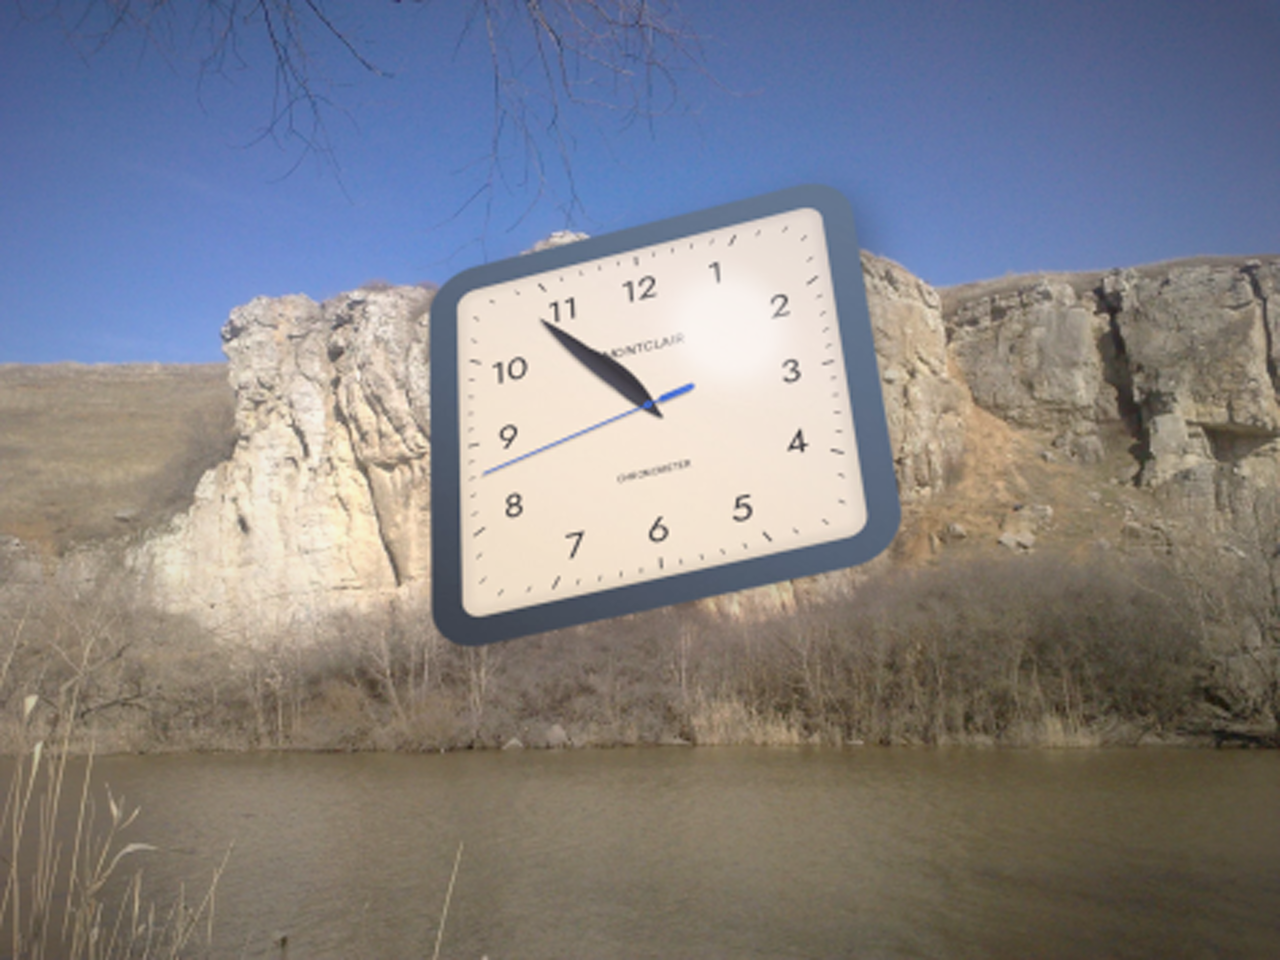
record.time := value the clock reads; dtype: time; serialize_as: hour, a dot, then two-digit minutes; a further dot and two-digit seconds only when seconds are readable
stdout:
10.53.43
